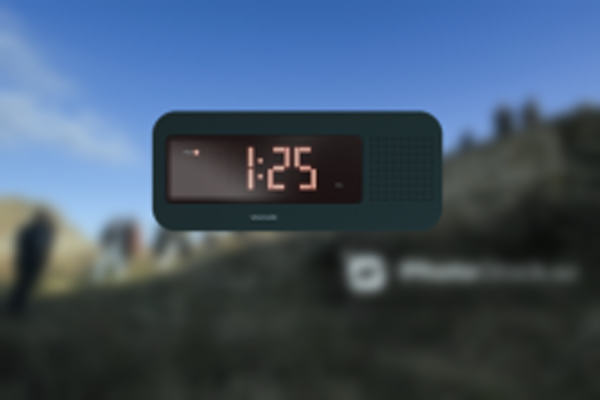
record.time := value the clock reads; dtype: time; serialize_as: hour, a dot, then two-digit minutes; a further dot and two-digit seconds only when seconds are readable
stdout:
1.25
